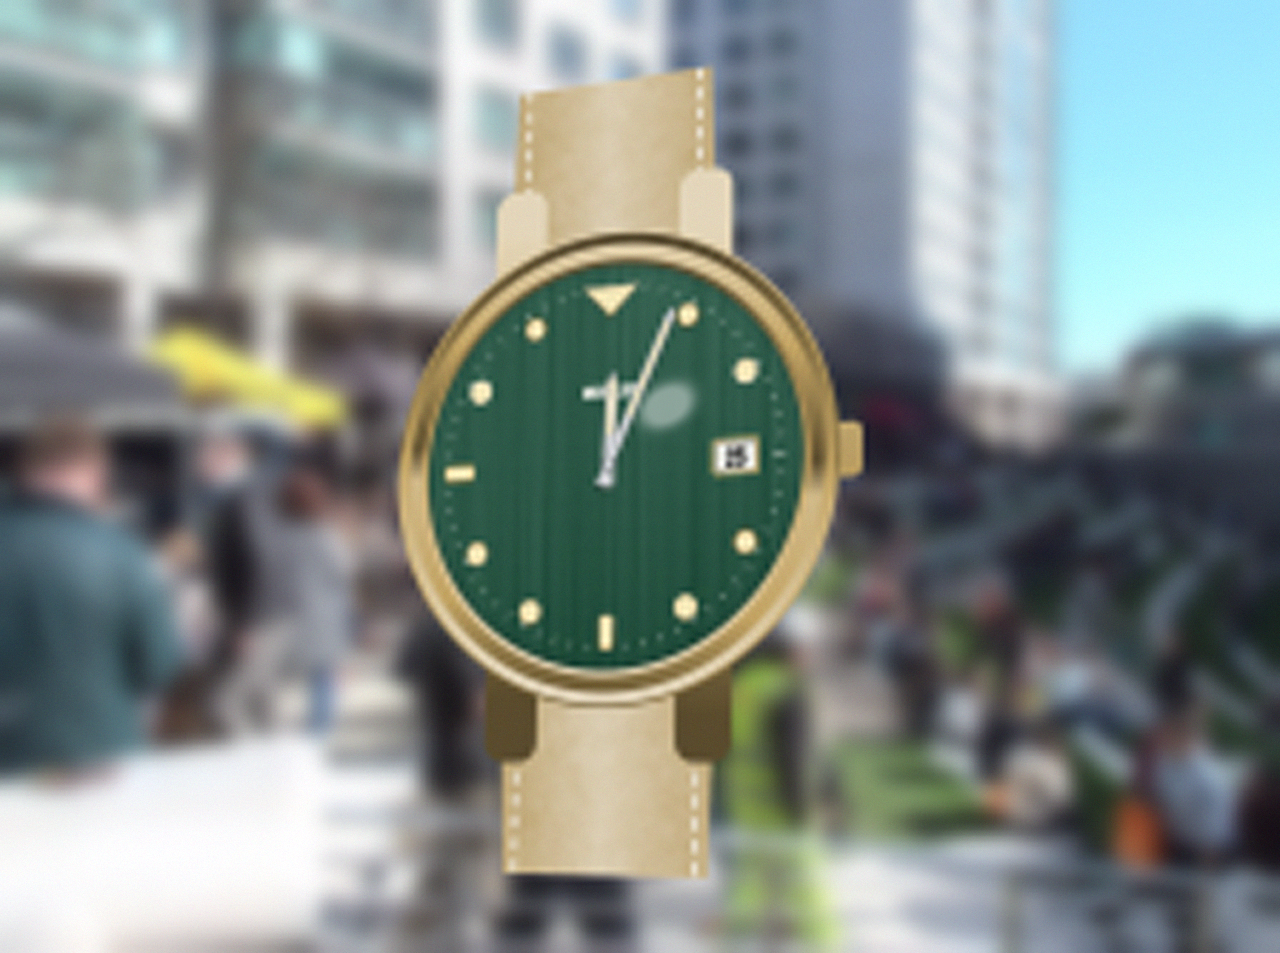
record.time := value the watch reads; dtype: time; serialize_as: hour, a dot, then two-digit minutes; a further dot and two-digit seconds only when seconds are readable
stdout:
12.04
